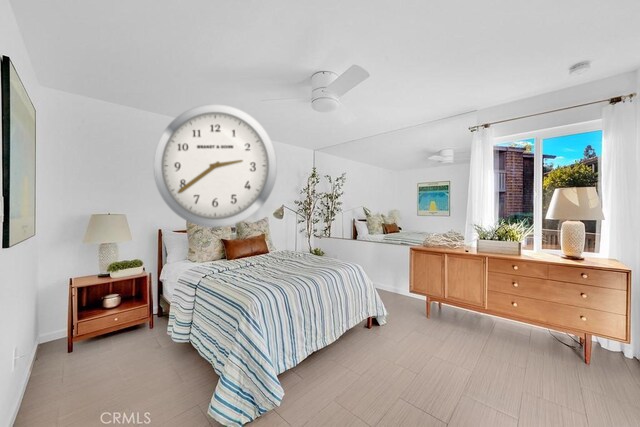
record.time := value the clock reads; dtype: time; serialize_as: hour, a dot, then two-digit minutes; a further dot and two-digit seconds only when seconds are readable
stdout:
2.39
